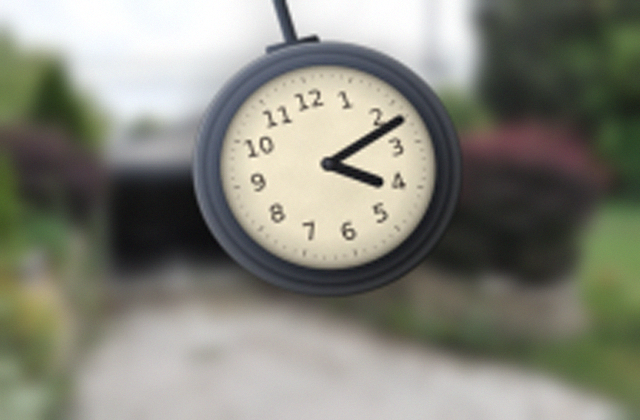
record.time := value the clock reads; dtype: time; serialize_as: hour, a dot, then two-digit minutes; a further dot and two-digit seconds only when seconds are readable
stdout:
4.12
